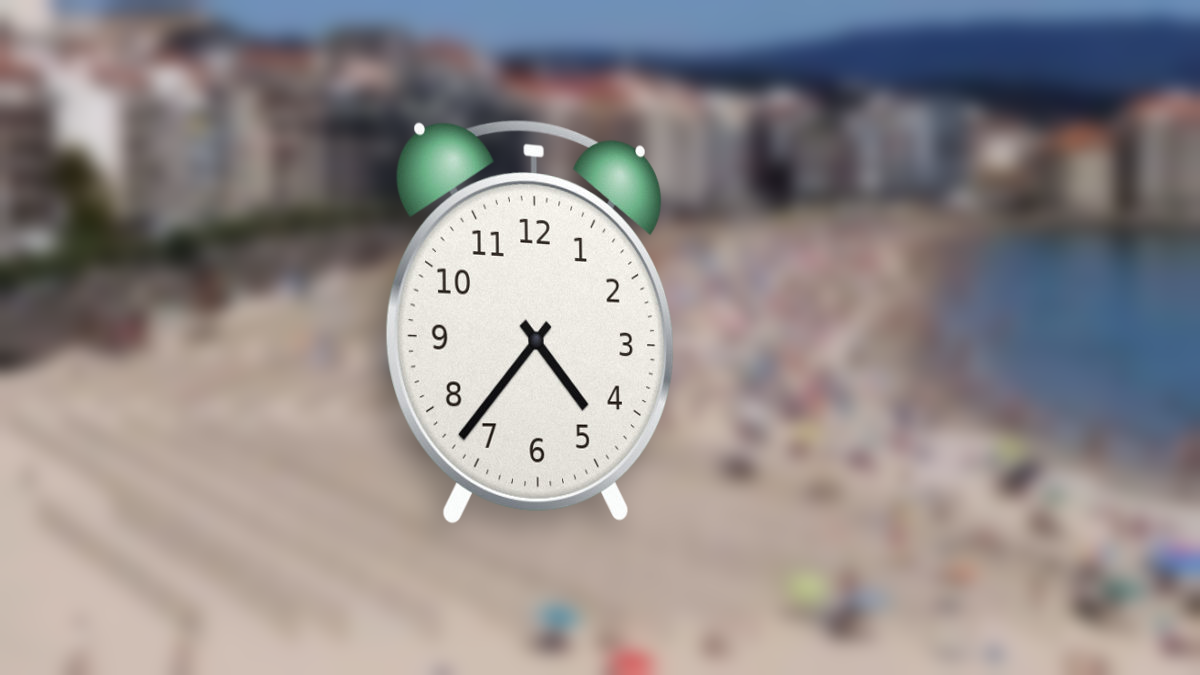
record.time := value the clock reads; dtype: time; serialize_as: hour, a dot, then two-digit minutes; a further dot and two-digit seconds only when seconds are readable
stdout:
4.37
